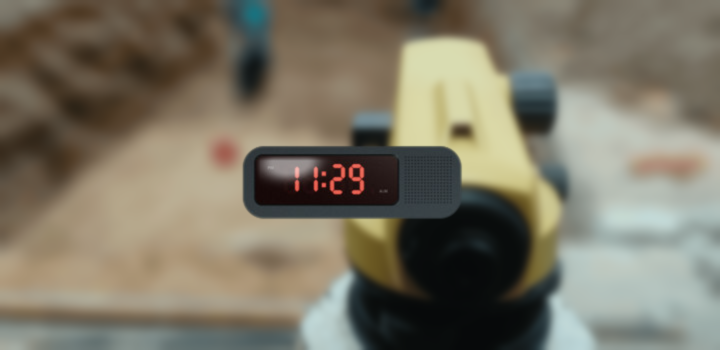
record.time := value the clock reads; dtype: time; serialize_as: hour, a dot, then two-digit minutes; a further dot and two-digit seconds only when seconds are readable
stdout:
11.29
